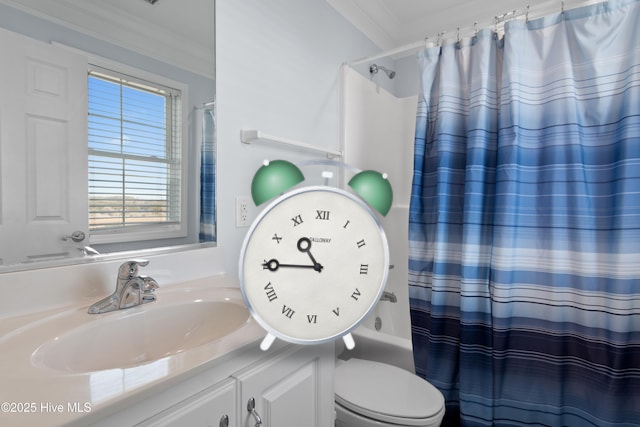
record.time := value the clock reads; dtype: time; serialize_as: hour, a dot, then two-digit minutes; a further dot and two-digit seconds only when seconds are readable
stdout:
10.45
